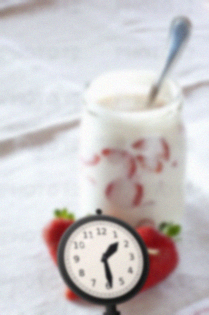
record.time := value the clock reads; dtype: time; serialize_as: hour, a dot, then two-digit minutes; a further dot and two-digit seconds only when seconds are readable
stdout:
1.29
